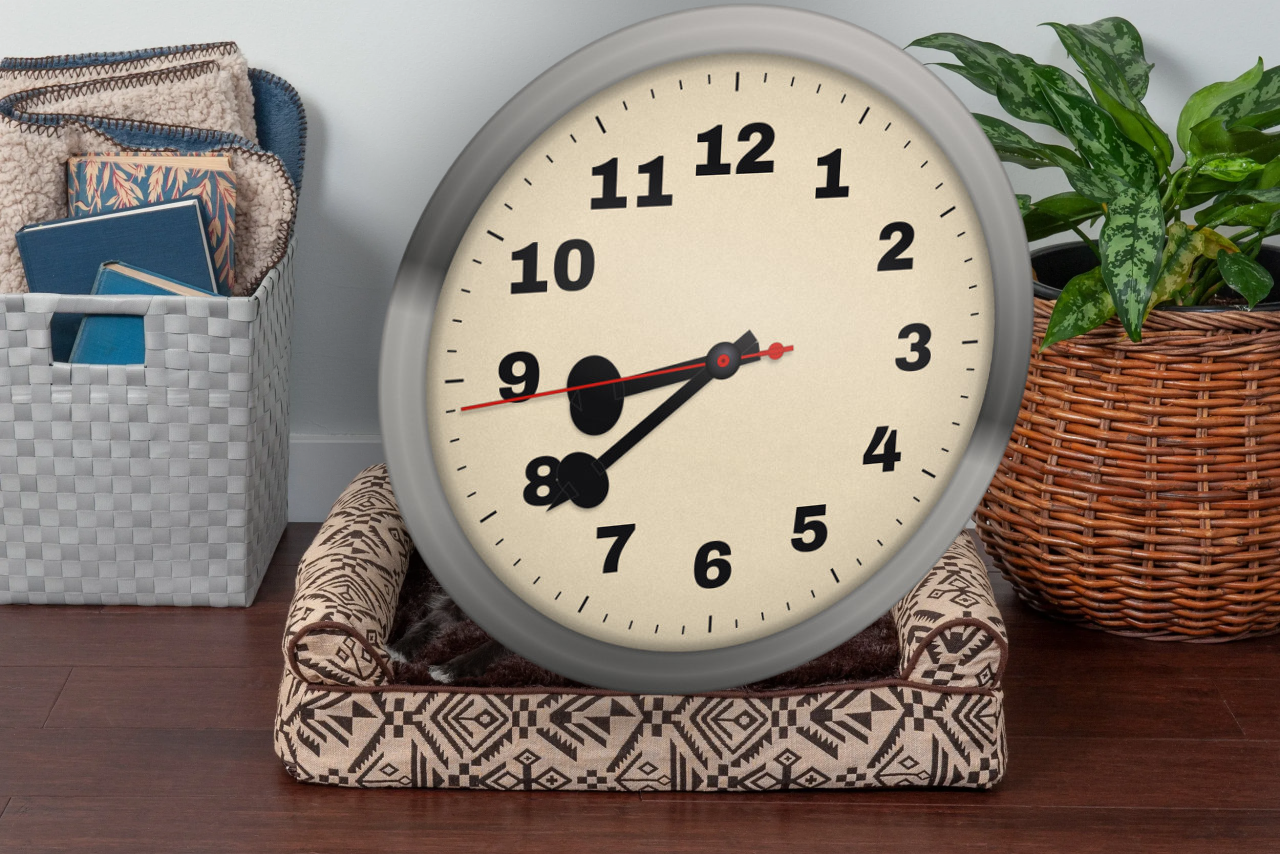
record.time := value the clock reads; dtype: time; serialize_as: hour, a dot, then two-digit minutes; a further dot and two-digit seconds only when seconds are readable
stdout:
8.38.44
